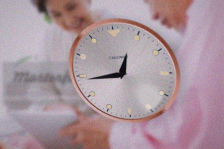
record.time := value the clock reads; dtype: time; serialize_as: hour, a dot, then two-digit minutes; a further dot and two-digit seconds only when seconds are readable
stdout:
12.44
